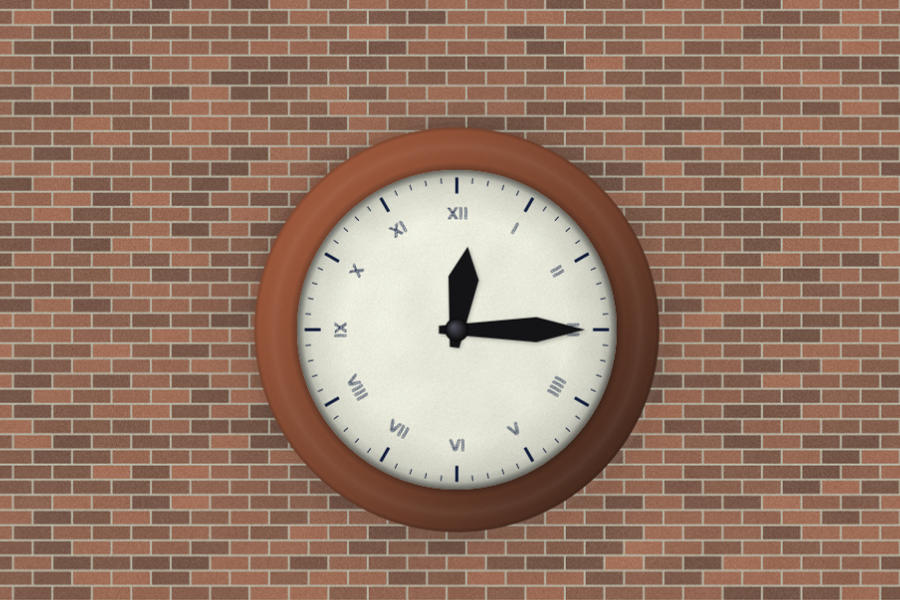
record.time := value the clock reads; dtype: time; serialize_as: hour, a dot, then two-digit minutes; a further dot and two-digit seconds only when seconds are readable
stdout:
12.15
